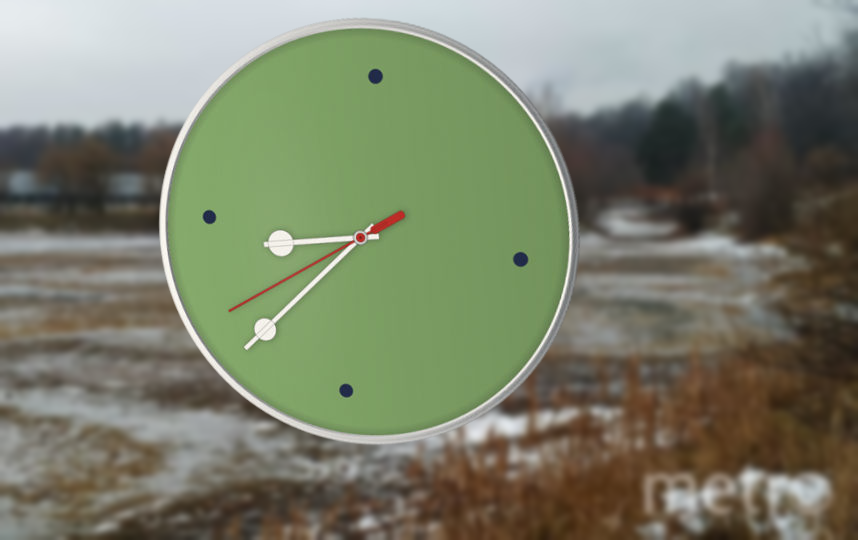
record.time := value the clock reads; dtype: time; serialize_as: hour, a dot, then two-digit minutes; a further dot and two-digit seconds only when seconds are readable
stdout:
8.36.39
